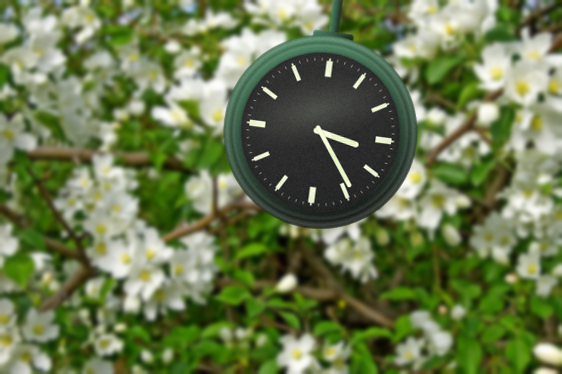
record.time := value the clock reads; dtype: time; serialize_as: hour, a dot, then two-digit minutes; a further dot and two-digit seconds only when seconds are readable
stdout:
3.24
